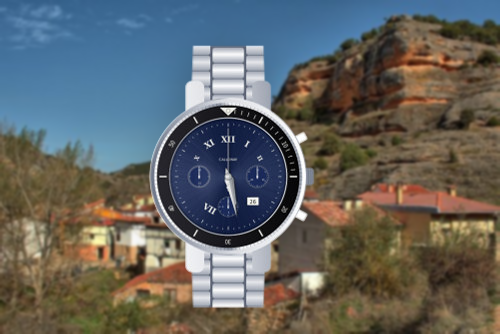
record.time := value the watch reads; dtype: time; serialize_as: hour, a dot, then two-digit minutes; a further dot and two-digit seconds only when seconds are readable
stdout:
5.28
